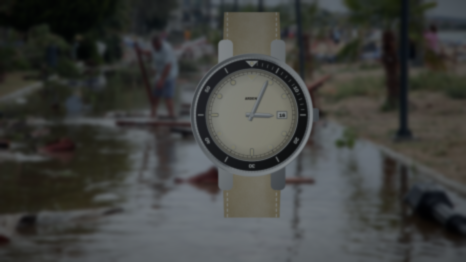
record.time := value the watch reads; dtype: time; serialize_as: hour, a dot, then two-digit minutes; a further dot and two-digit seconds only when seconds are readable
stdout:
3.04
